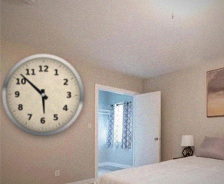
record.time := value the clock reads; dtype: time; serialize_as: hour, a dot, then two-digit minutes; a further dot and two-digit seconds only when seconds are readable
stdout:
5.52
